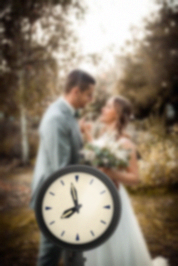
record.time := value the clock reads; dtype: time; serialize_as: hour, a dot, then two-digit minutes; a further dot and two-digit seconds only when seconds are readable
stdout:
7.58
